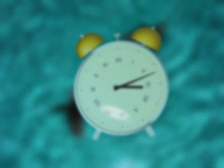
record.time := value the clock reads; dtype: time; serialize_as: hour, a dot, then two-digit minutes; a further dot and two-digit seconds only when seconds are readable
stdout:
3.12
